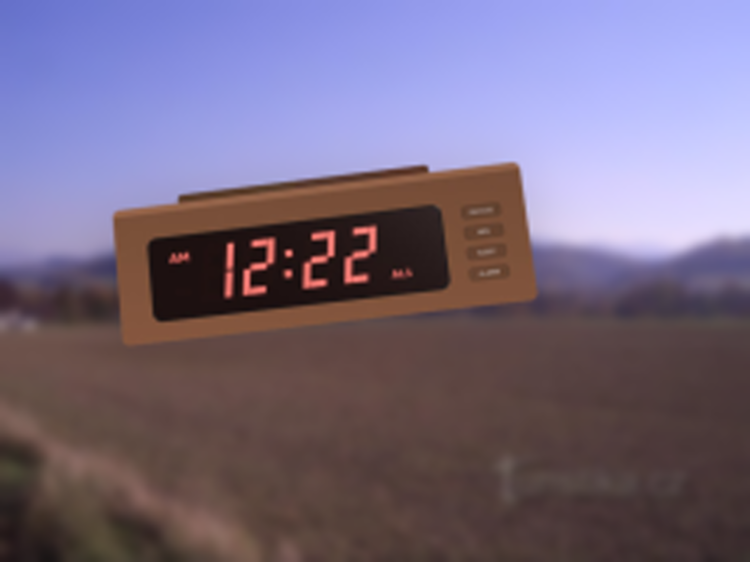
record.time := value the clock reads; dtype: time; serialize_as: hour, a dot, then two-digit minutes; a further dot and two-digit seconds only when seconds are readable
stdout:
12.22
